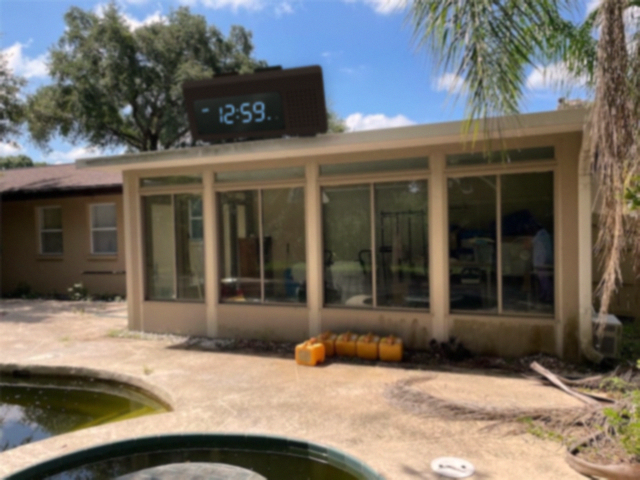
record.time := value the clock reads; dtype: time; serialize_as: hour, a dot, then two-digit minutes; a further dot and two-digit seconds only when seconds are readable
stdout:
12.59
